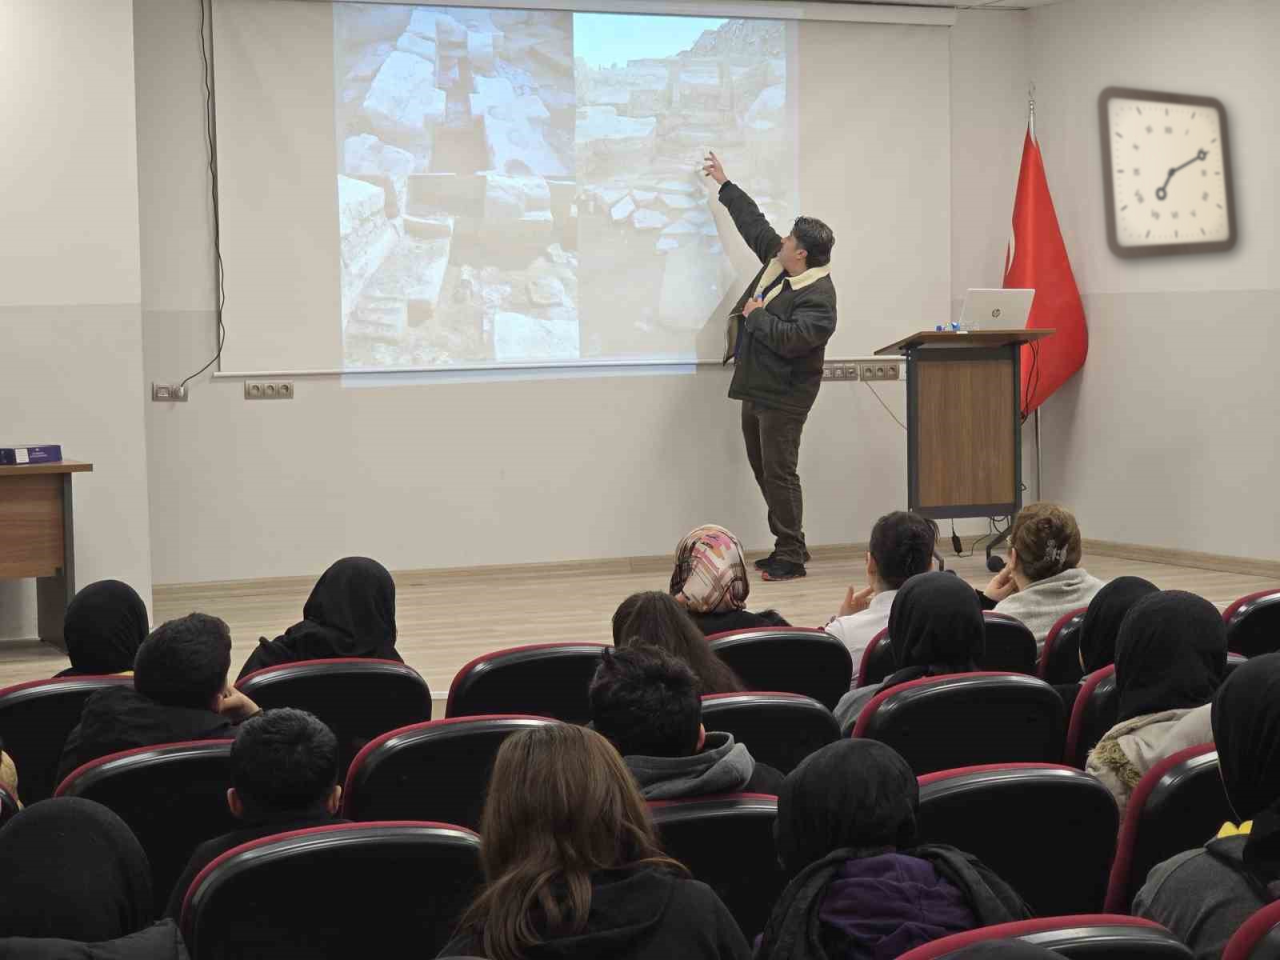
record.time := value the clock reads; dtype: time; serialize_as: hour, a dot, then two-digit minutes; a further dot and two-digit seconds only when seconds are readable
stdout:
7.11
